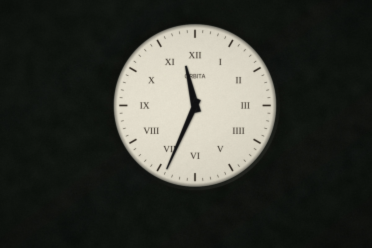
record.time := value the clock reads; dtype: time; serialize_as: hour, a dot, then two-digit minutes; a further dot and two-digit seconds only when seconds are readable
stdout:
11.34
